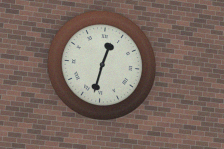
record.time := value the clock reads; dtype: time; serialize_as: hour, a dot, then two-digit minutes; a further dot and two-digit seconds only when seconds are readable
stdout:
12.32
